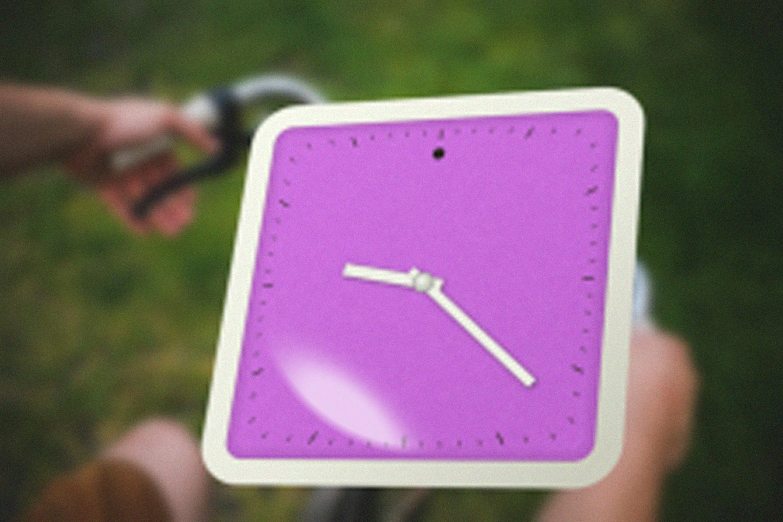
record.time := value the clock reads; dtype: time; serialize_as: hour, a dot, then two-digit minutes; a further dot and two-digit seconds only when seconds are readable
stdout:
9.22
